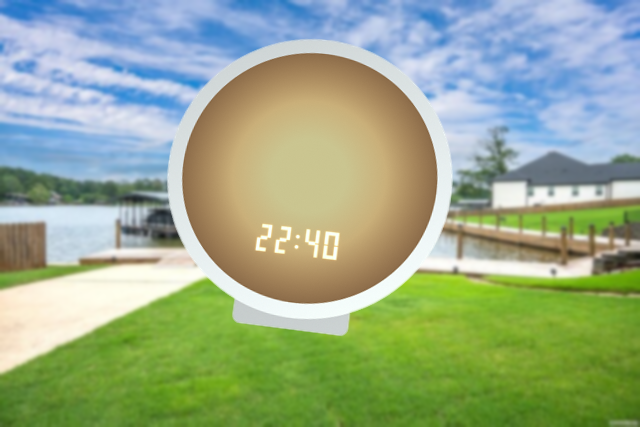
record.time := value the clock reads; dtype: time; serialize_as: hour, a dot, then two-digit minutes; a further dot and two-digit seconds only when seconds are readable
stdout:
22.40
